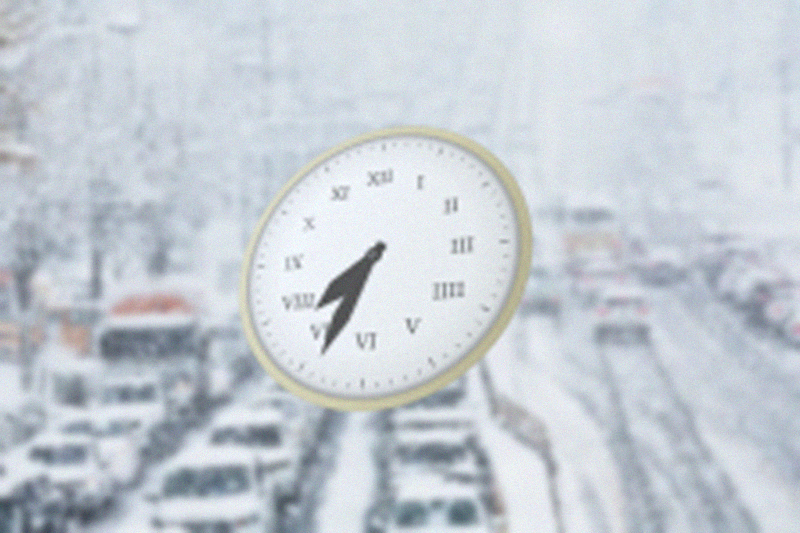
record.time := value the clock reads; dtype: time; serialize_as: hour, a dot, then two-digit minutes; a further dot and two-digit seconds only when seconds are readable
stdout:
7.34
